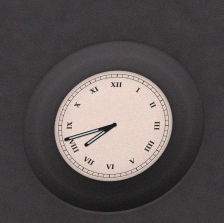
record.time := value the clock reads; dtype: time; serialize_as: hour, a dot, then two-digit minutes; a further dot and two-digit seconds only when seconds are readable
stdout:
7.42
